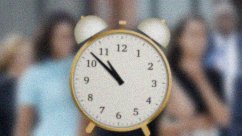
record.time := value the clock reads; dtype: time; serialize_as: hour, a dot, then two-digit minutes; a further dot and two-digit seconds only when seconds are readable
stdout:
10.52
